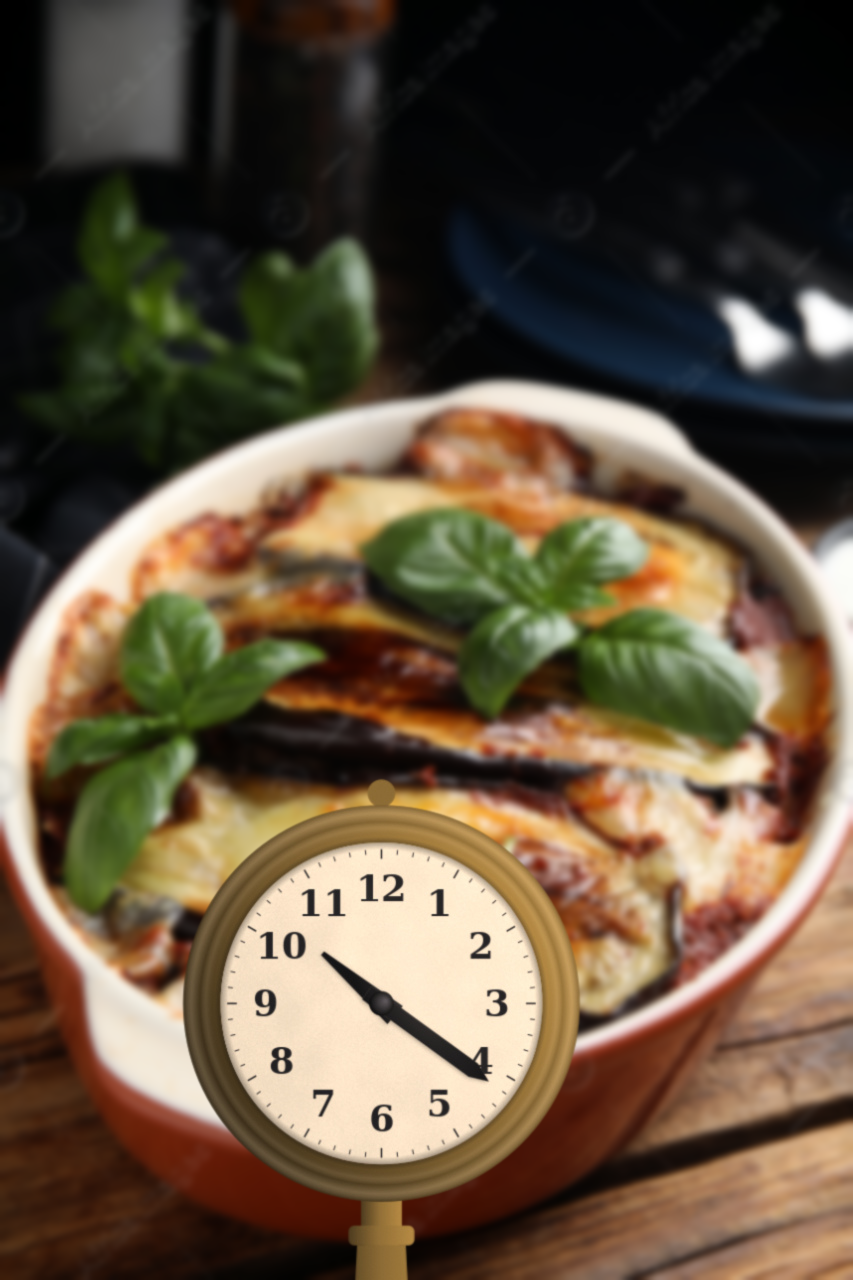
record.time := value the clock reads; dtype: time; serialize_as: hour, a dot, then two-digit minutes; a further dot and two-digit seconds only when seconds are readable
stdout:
10.21
